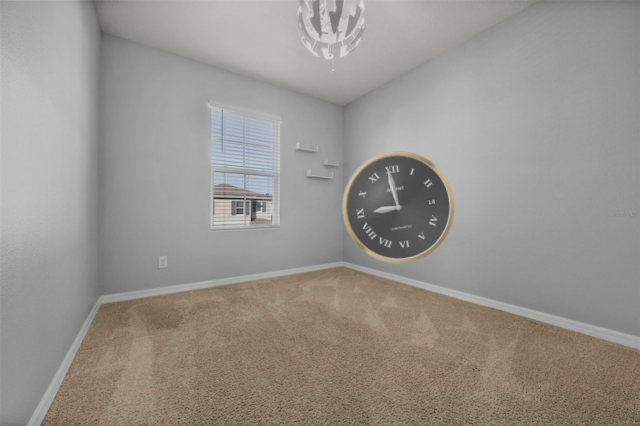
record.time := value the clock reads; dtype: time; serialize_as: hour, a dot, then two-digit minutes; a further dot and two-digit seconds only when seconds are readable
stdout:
8.59
